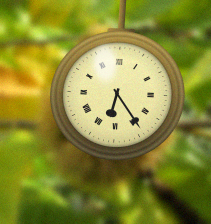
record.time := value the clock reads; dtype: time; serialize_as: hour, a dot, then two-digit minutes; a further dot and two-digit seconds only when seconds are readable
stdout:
6.24
